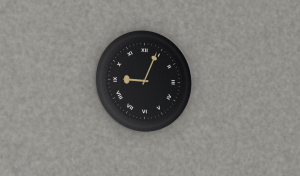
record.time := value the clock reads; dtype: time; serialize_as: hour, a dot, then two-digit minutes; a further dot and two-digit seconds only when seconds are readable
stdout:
9.04
